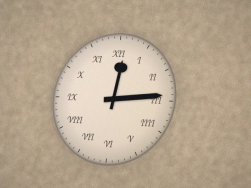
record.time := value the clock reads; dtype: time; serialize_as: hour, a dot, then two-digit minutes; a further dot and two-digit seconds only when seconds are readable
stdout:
12.14
